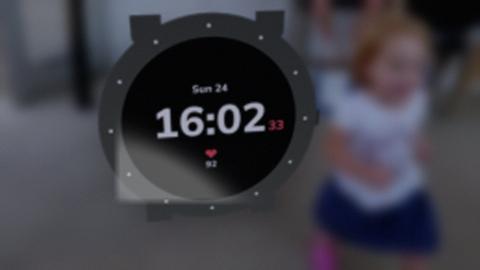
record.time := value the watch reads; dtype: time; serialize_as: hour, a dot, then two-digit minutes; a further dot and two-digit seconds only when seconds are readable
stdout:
16.02
